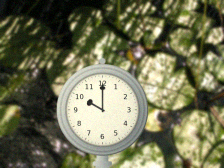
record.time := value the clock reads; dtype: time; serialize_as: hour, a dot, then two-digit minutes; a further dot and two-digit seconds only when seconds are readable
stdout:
10.00
